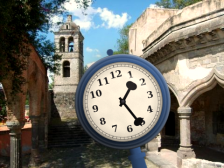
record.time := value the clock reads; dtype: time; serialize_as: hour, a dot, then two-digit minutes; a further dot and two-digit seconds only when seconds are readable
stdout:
1.26
